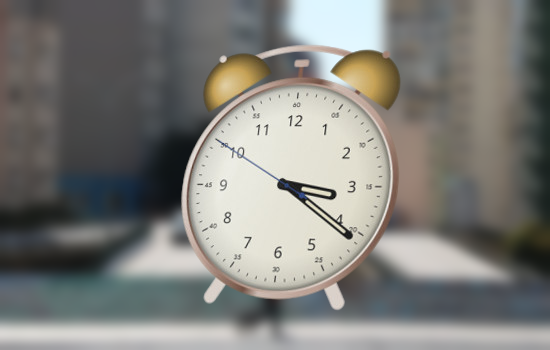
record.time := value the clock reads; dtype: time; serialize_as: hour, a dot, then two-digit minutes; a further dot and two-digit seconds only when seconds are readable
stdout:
3.20.50
